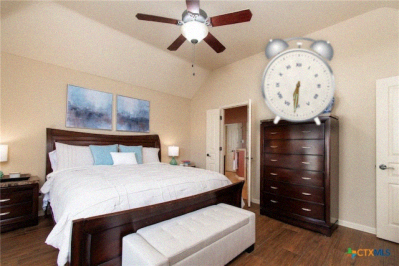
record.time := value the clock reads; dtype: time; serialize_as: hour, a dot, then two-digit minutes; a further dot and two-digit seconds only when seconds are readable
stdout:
6.31
